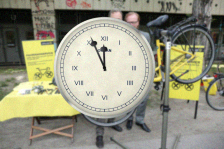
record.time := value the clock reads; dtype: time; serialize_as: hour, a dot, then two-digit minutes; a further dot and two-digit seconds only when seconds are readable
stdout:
11.56
